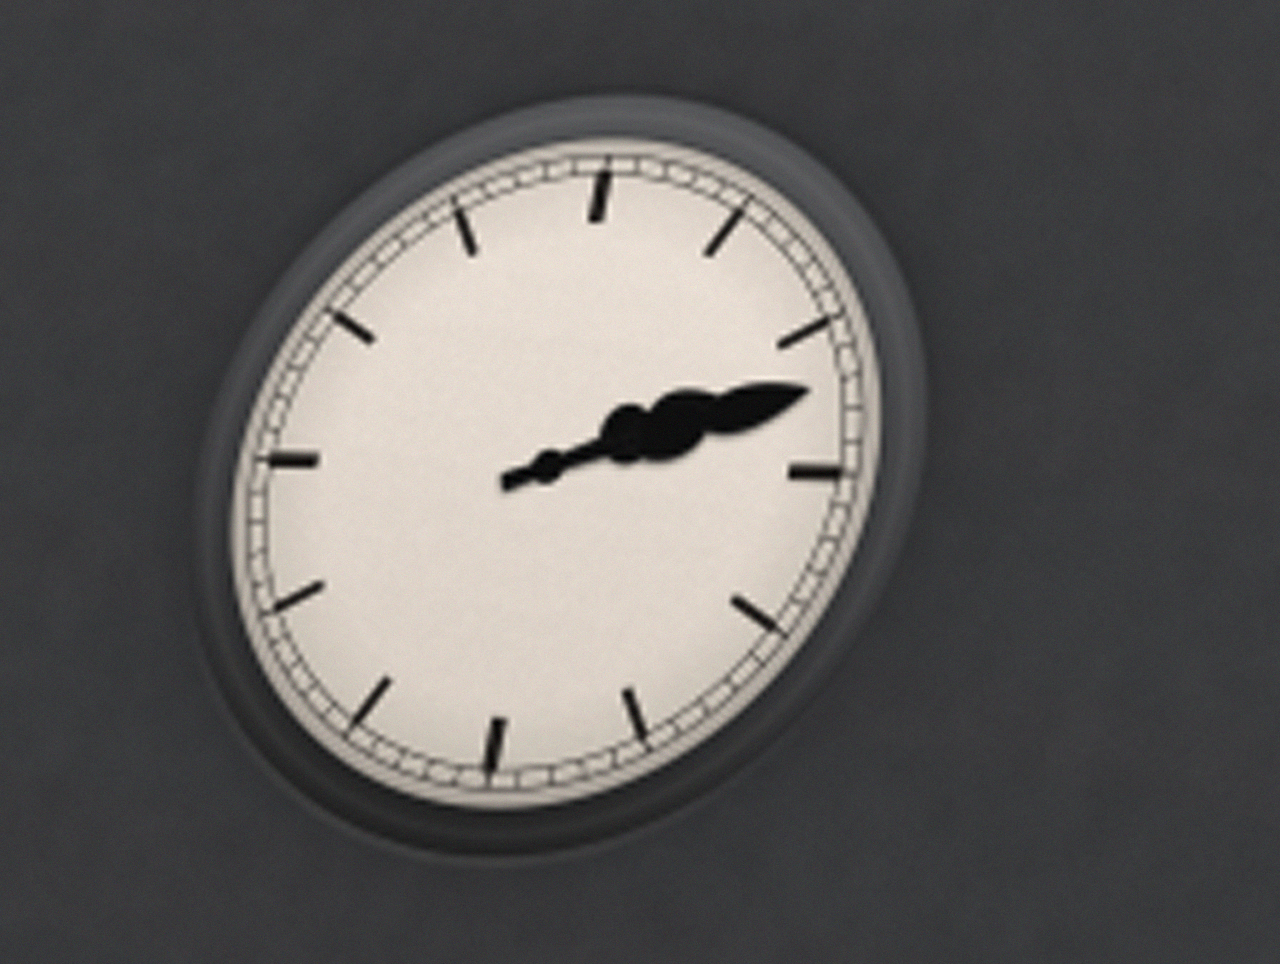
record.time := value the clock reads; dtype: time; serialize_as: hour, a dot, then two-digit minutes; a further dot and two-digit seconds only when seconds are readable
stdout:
2.12
